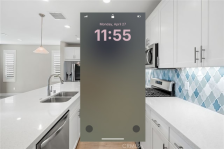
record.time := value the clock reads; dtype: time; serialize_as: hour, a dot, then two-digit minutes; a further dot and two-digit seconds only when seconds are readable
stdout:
11.55
